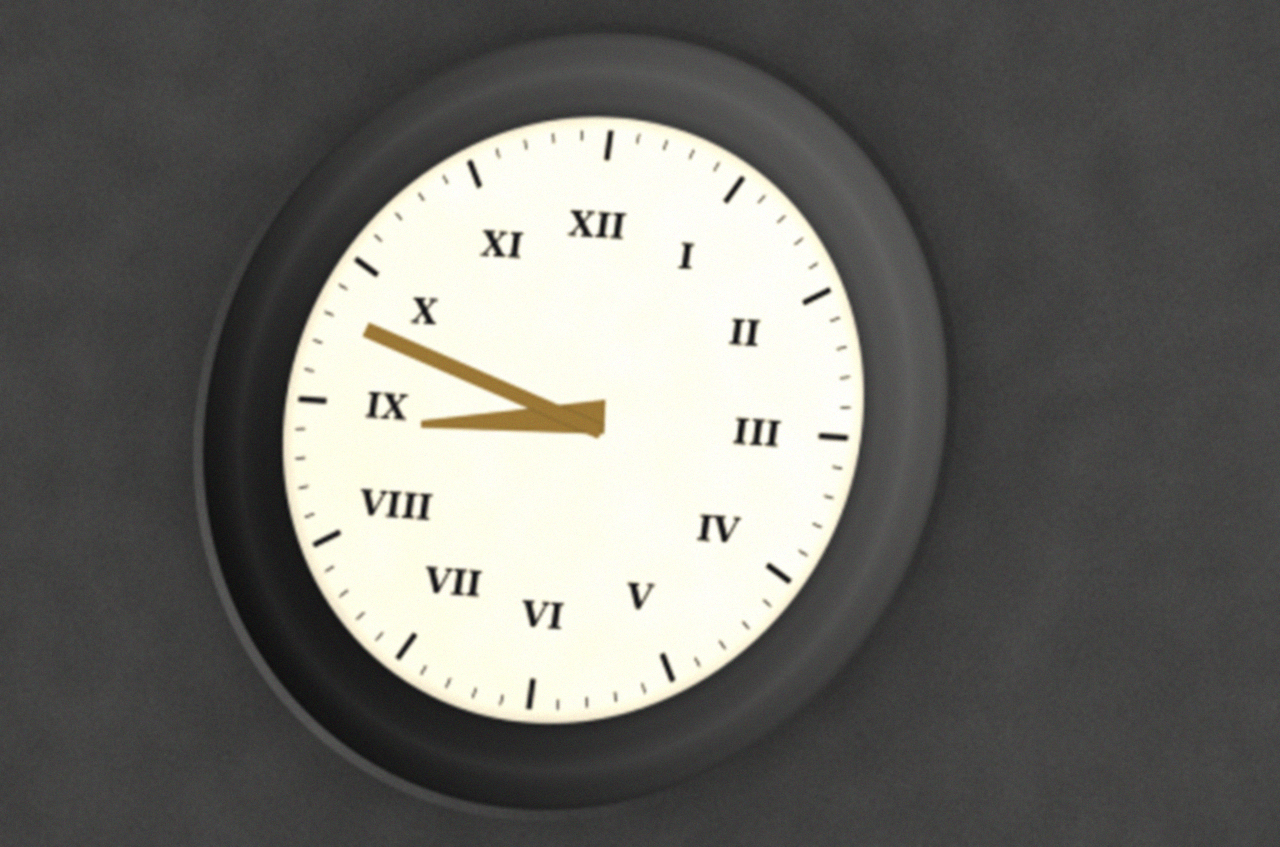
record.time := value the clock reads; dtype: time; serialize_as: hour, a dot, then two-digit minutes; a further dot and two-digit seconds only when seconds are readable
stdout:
8.48
